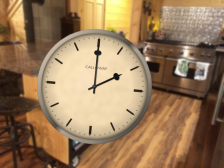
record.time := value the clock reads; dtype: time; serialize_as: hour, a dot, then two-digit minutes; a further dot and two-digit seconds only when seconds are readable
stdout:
2.00
